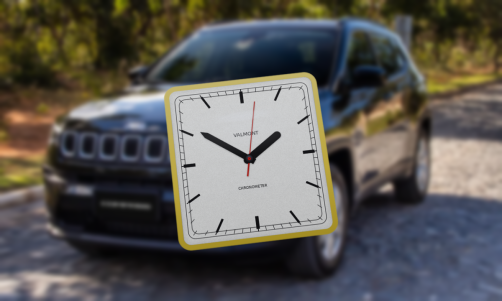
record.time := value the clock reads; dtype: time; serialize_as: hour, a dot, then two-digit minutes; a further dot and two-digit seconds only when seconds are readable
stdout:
1.51.02
